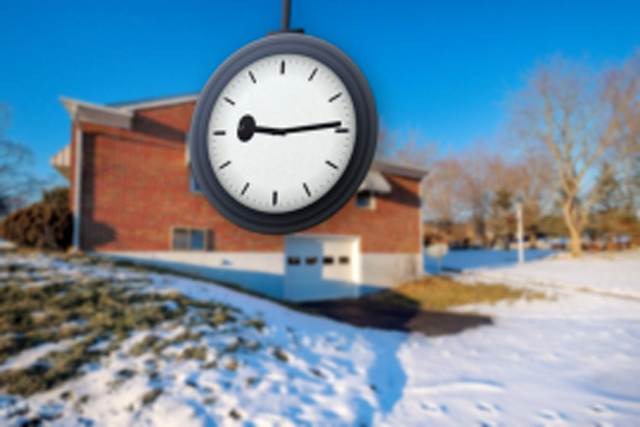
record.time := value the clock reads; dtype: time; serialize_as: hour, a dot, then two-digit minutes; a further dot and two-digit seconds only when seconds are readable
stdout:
9.14
